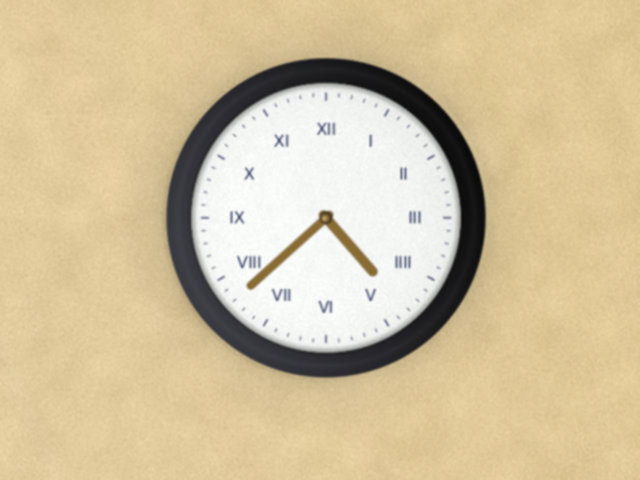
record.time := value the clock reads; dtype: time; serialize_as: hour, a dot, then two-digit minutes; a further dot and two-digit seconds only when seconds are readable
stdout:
4.38
